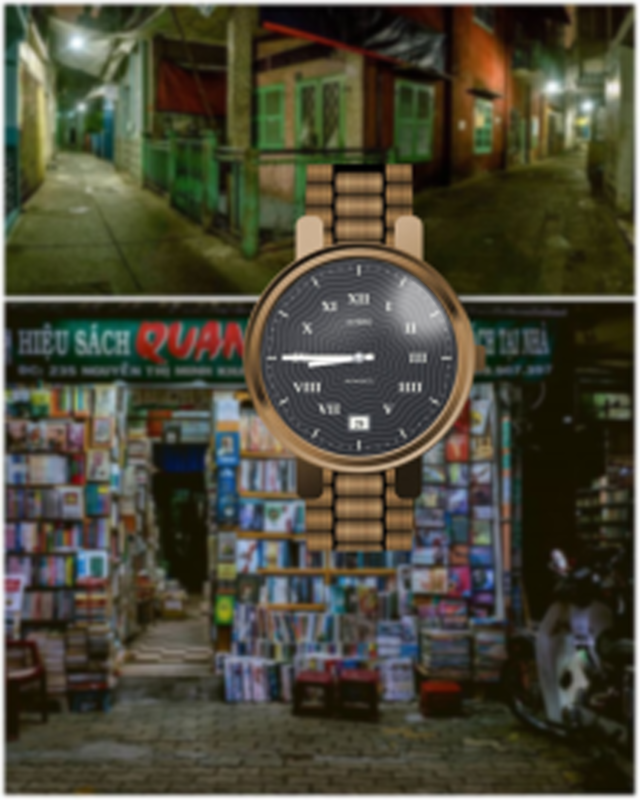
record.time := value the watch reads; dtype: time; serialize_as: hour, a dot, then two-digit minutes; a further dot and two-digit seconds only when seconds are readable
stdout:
8.45
